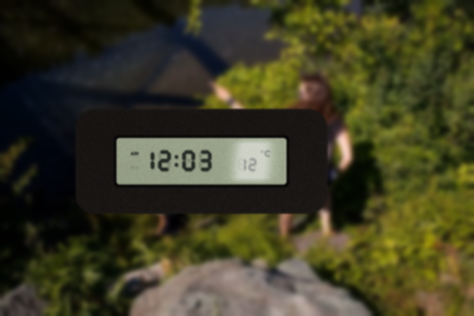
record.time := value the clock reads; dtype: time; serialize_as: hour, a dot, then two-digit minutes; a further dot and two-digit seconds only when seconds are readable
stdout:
12.03
